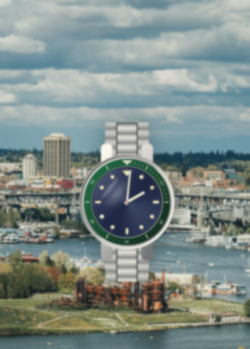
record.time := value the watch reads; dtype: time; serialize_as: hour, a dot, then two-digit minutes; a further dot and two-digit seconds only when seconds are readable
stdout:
2.01
